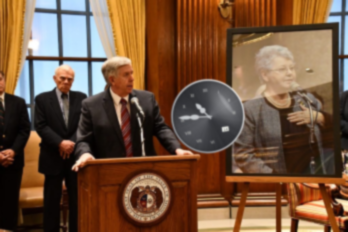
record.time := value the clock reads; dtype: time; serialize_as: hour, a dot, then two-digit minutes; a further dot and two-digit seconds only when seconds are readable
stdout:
10.46
